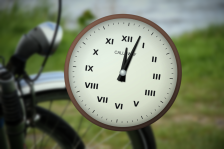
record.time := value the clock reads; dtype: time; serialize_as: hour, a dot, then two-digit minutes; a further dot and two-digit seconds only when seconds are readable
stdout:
12.03
